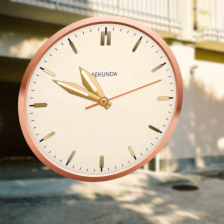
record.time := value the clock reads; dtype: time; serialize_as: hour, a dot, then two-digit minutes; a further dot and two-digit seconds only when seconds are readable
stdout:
10.49.12
